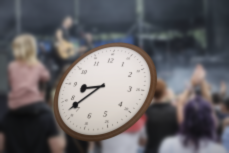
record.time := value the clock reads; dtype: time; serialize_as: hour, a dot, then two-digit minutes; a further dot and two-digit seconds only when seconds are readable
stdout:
8.37
